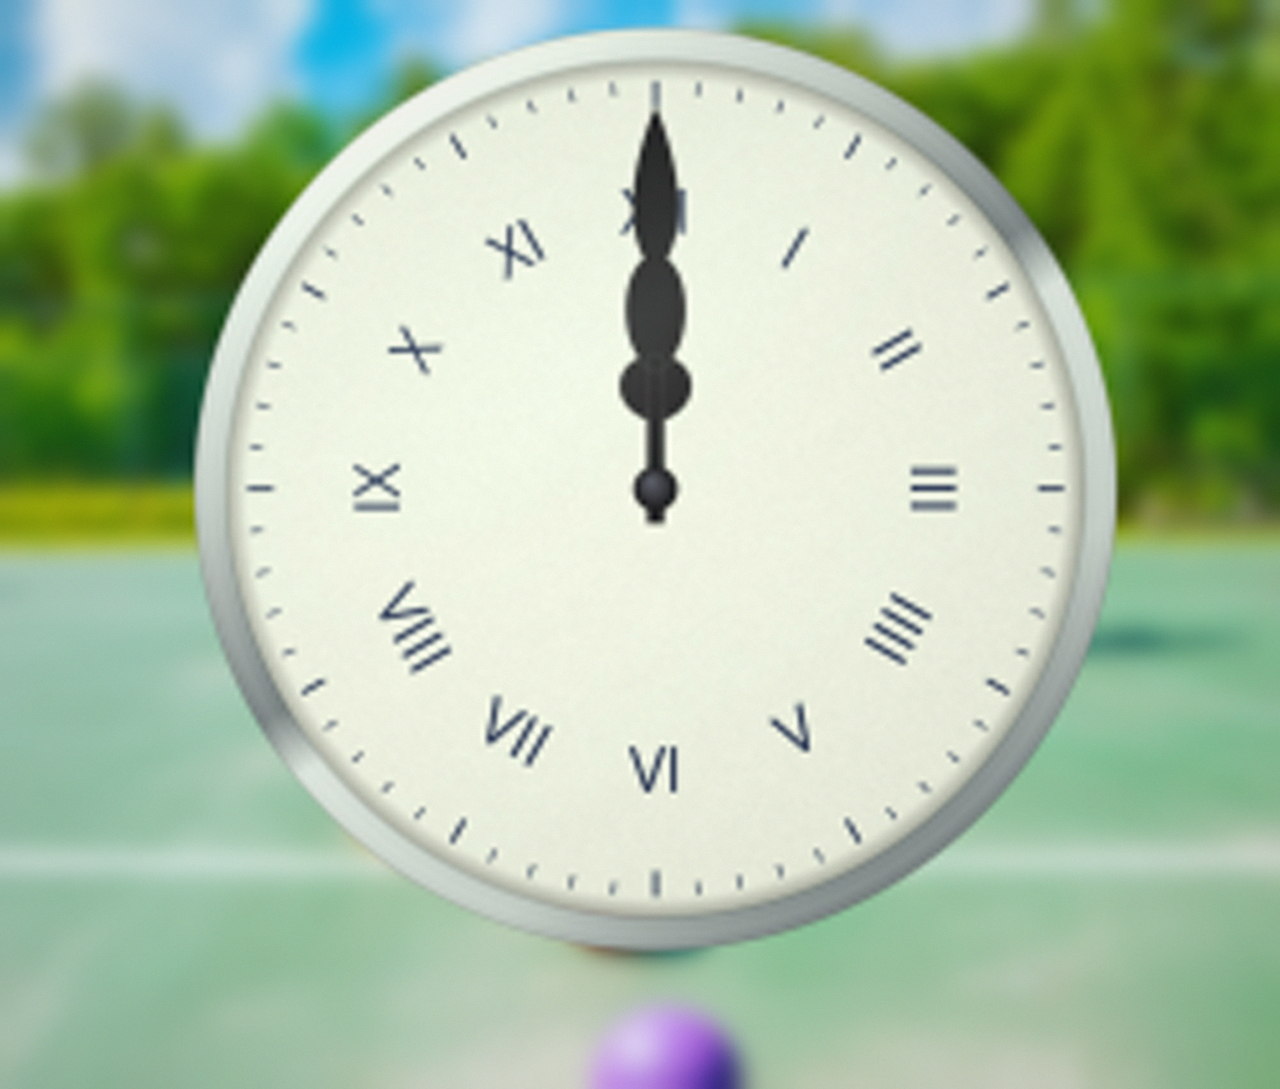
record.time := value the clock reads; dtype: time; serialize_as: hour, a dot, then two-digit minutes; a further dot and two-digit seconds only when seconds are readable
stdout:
12.00
